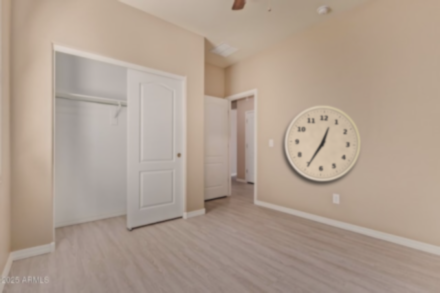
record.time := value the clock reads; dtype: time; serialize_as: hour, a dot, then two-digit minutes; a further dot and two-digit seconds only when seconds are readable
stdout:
12.35
